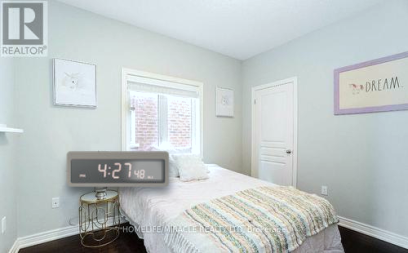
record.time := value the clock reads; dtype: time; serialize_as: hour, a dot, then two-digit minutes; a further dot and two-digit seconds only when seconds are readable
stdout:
4.27.48
